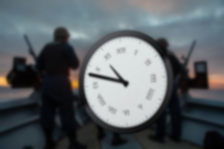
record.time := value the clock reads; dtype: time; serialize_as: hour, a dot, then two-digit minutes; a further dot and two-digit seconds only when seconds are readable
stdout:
10.48
